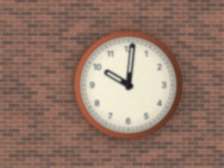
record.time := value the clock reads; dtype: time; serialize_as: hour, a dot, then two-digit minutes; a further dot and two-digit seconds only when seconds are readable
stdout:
10.01
